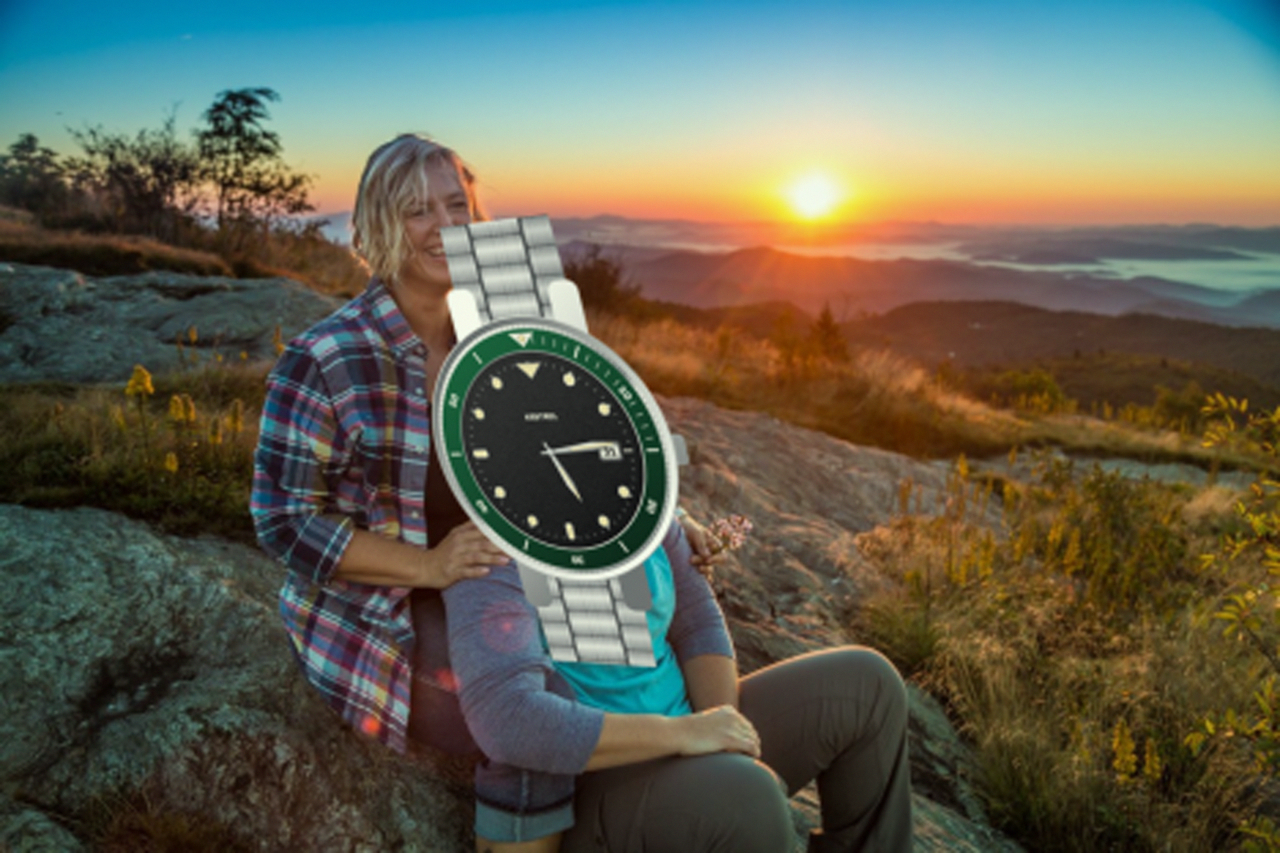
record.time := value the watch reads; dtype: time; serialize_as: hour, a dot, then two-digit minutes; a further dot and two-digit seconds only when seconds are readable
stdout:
5.14
